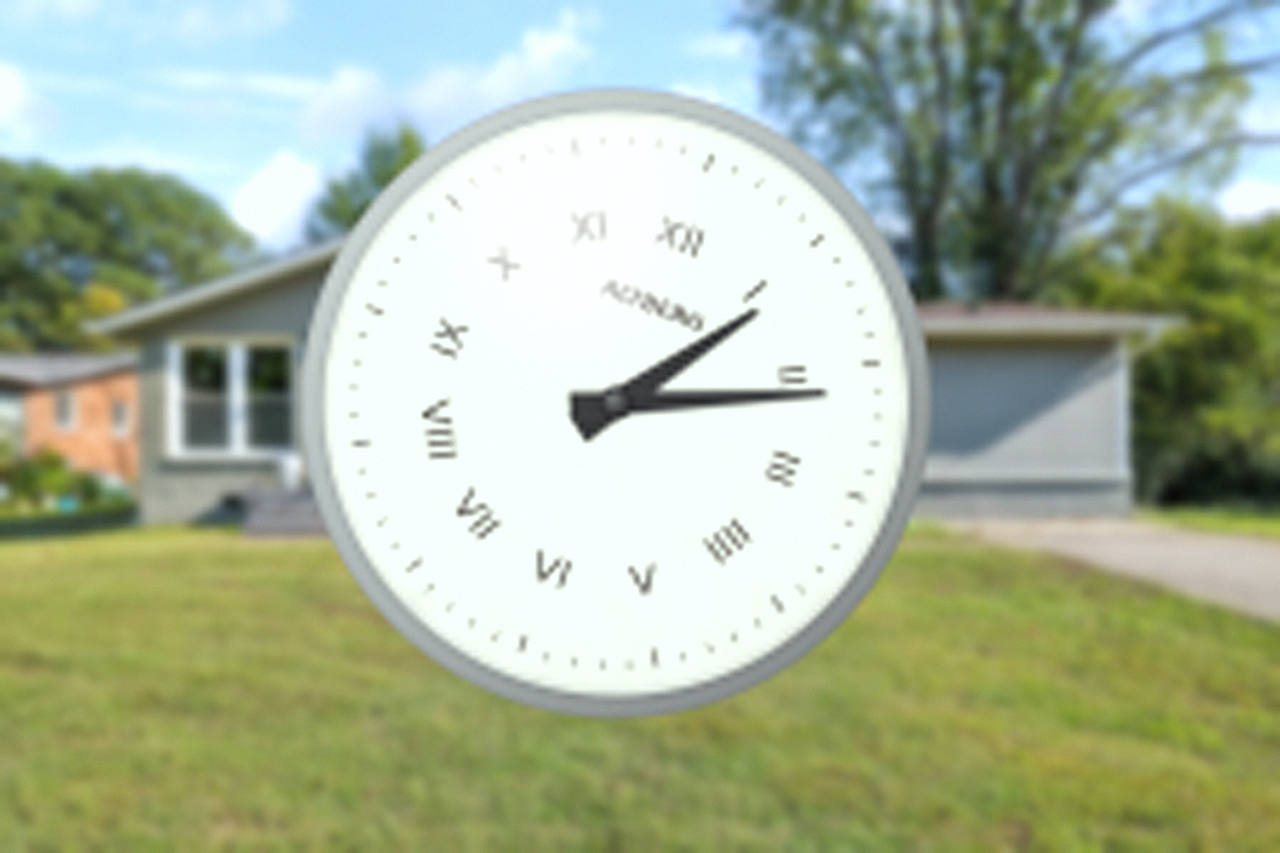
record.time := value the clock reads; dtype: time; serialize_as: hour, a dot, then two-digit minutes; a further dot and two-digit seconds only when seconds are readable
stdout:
1.11
